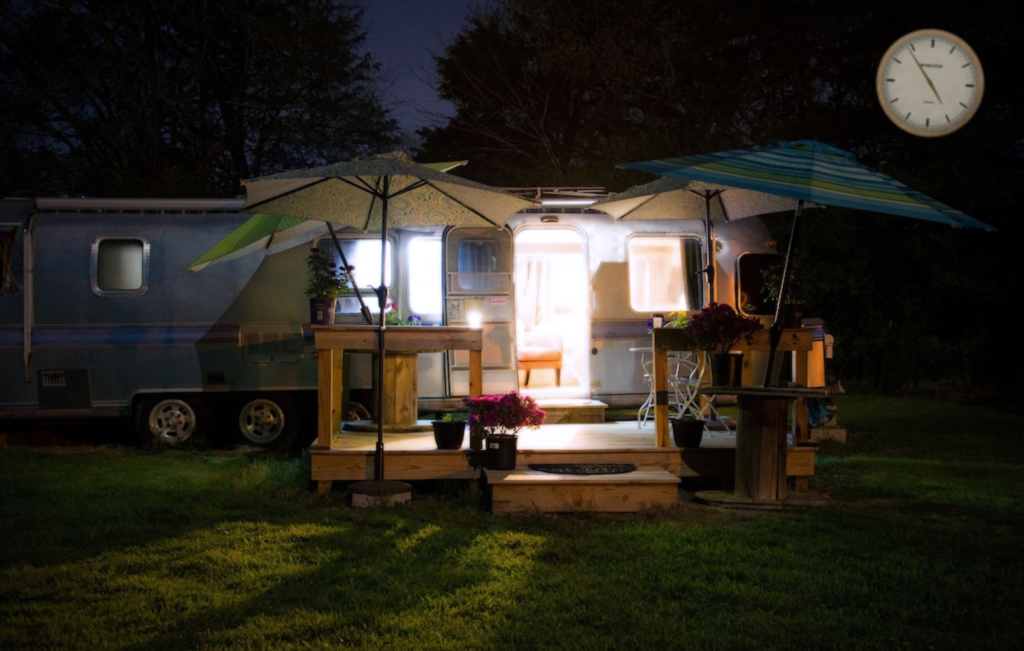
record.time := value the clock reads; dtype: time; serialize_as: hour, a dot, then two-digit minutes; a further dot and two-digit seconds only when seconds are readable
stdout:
4.54
